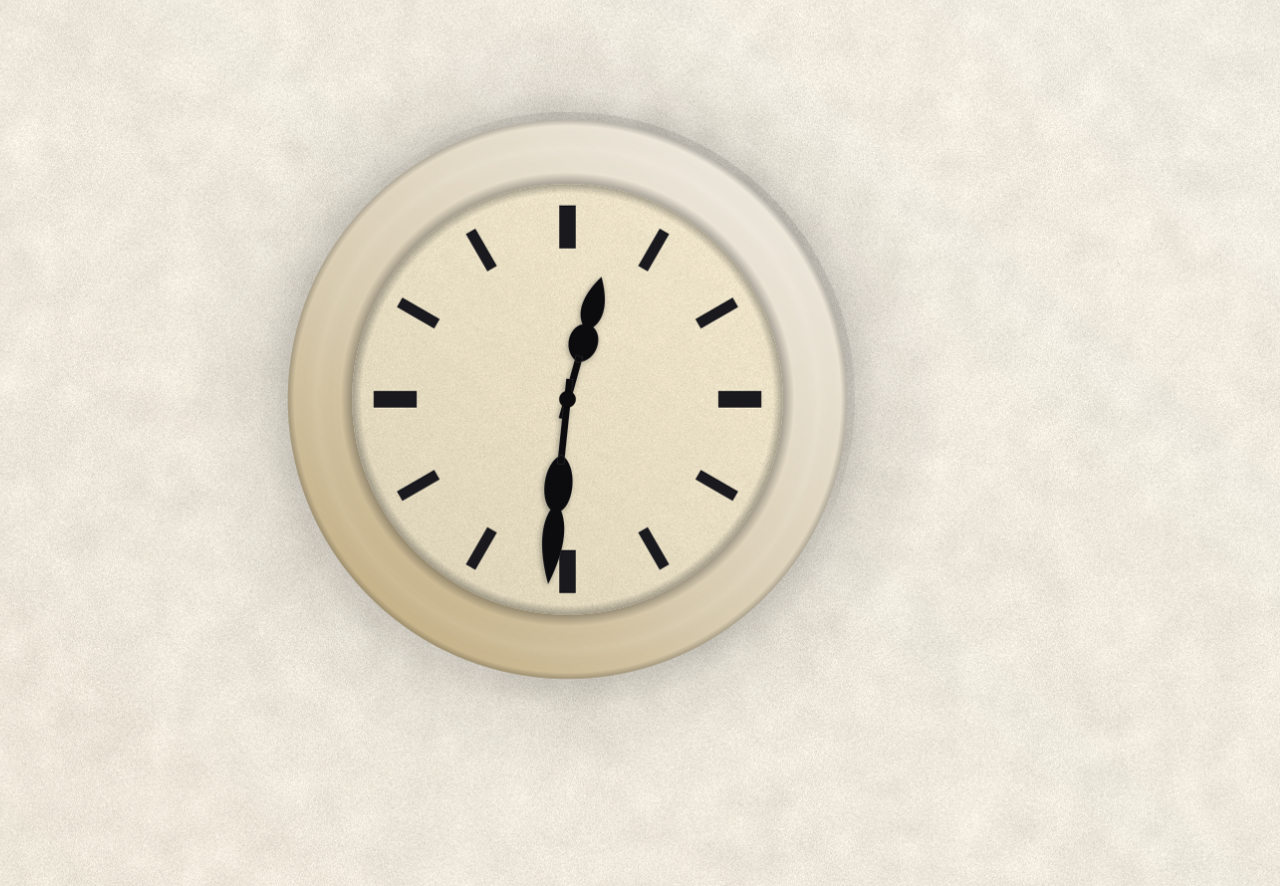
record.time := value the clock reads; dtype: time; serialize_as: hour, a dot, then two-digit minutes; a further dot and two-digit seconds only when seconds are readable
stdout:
12.31
